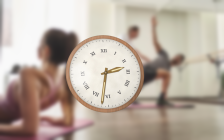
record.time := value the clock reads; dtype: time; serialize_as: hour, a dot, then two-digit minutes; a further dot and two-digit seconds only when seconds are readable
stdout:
2.32
